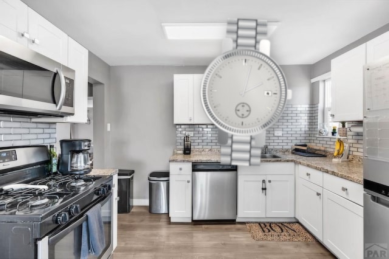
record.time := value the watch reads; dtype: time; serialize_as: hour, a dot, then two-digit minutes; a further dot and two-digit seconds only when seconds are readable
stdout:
2.02
